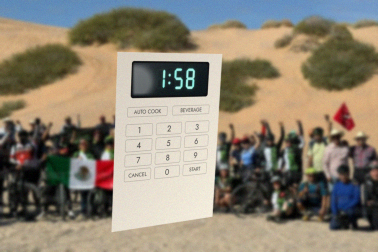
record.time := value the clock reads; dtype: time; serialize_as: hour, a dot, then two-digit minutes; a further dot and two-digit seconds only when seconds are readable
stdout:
1.58
